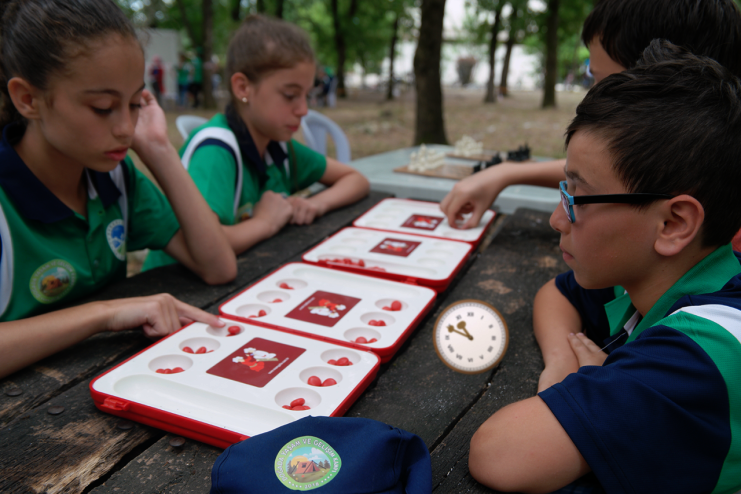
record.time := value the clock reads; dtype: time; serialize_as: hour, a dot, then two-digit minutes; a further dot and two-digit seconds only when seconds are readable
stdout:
10.49
